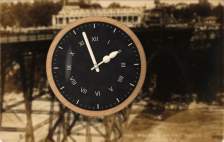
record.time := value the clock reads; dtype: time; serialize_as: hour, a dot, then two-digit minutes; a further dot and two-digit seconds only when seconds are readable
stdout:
1.57
